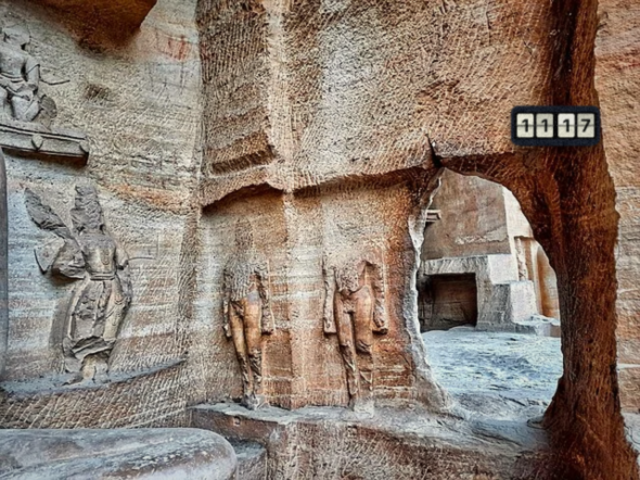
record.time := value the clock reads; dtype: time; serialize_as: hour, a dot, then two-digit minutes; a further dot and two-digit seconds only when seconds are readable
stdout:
11.17
